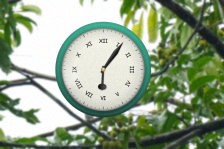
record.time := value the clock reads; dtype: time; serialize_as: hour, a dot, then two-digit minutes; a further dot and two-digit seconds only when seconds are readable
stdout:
6.06
